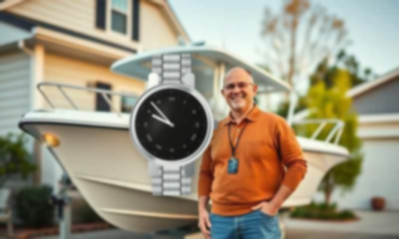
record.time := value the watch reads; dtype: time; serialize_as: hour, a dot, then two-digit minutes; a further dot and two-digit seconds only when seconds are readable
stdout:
9.53
